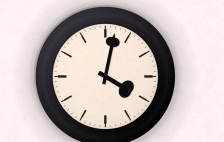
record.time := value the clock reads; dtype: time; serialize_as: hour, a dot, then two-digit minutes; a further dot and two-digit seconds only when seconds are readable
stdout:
4.02
